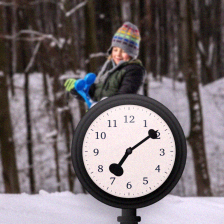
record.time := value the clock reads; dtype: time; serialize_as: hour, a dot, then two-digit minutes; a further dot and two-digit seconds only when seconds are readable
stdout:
7.09
